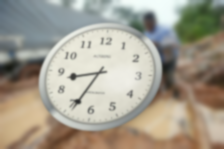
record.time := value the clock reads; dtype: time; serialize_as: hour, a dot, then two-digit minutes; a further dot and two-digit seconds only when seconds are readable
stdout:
8.34
